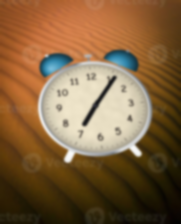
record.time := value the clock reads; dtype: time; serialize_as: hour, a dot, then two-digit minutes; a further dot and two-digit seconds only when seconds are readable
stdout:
7.06
